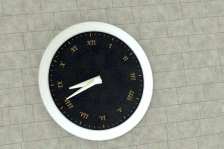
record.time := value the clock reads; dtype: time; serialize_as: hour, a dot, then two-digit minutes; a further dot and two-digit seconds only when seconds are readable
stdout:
8.41
